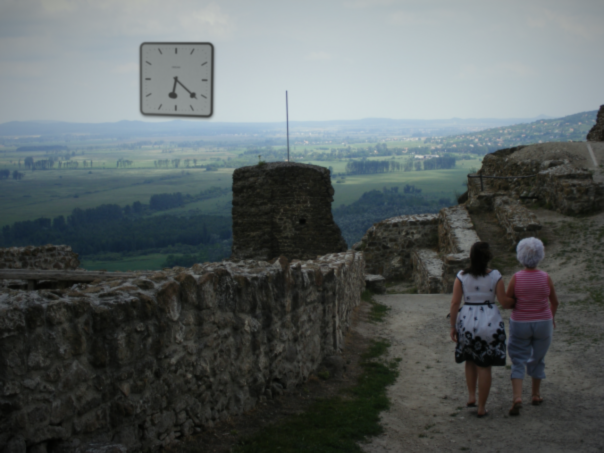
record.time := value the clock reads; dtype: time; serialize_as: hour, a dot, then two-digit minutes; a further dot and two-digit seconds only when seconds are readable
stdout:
6.22
